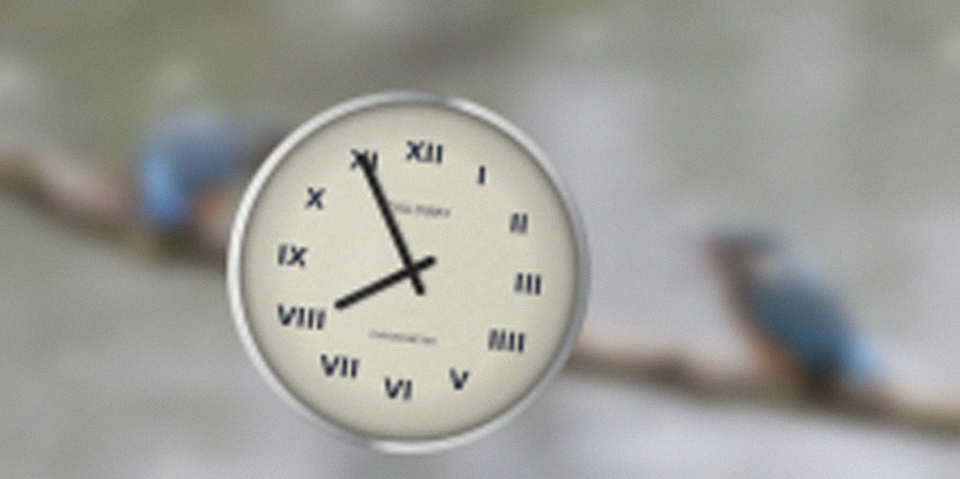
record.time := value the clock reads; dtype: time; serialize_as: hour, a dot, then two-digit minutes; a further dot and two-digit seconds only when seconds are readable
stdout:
7.55
